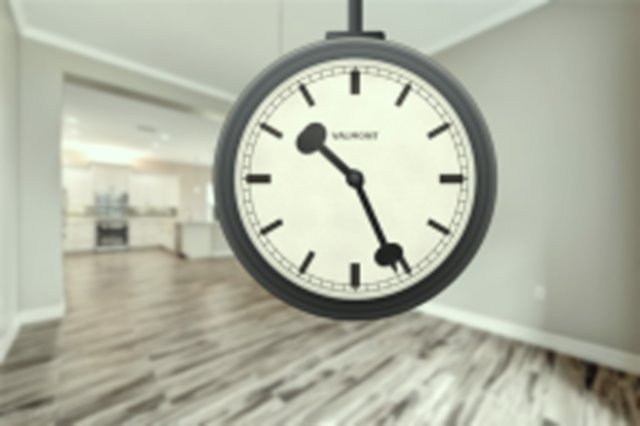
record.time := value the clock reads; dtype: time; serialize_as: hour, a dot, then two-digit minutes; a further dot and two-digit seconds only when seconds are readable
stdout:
10.26
